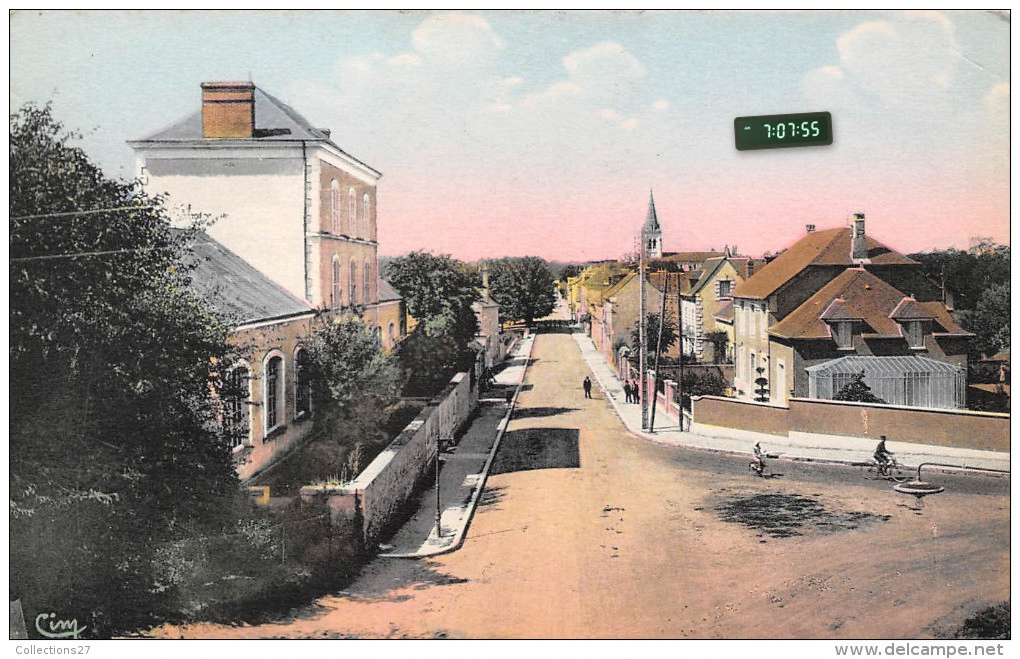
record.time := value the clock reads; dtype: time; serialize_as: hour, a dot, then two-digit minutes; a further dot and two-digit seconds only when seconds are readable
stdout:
7.07.55
